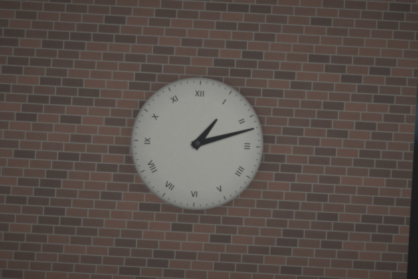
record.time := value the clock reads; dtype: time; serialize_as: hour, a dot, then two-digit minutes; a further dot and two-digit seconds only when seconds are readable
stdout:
1.12
